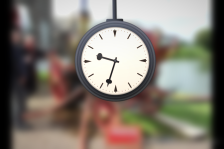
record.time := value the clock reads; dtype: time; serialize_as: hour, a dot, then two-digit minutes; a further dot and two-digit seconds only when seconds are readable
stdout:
9.33
